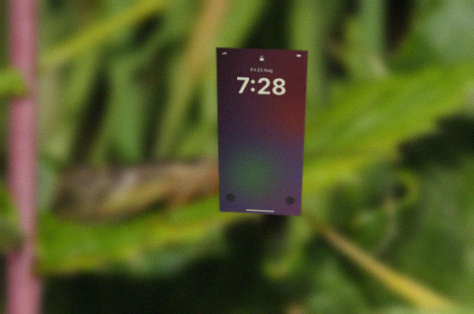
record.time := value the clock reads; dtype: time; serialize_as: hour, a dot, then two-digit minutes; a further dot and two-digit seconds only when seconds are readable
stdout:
7.28
